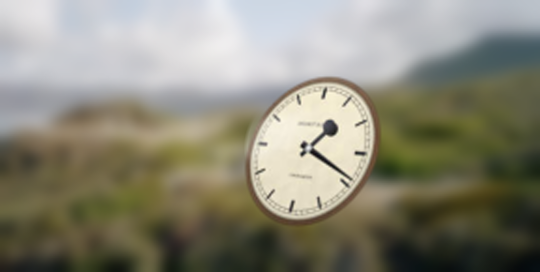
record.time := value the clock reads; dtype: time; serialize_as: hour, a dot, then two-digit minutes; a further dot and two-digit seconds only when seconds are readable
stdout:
1.19
